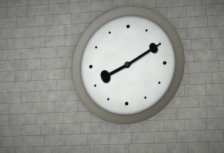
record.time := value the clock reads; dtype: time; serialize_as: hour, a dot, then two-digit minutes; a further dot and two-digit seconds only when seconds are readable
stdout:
8.10
